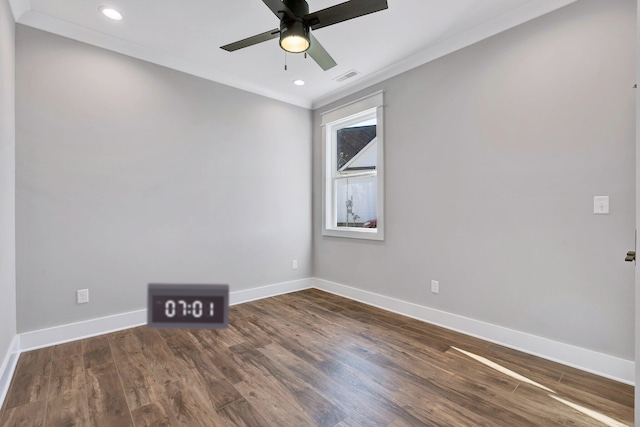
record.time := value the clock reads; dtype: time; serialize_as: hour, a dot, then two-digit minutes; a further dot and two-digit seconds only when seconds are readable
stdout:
7.01
